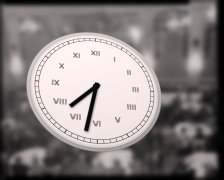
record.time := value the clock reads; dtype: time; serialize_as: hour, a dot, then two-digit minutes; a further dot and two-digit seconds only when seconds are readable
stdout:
7.32
